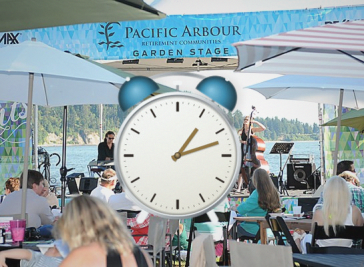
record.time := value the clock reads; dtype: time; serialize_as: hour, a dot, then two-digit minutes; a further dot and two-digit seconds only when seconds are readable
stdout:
1.12
